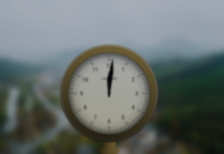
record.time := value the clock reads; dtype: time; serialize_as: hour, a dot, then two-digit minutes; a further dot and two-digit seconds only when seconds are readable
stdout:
12.01
